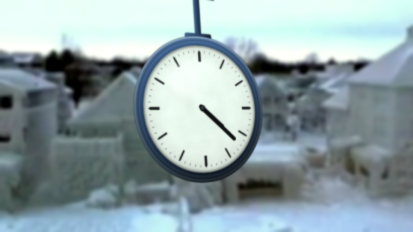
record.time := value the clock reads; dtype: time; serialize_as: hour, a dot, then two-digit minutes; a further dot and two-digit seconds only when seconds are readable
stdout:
4.22
